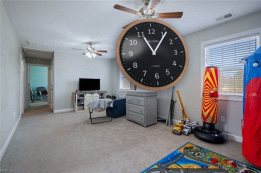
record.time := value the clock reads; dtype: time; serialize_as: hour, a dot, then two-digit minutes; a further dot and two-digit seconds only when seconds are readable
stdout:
11.06
